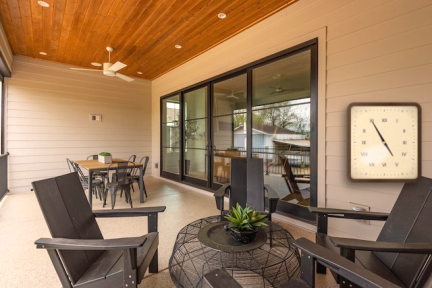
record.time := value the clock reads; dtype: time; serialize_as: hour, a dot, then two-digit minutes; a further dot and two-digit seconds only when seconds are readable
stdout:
4.55
